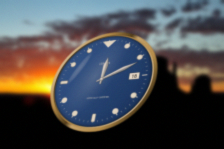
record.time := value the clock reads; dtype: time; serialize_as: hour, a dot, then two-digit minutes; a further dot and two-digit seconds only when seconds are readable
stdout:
12.11
